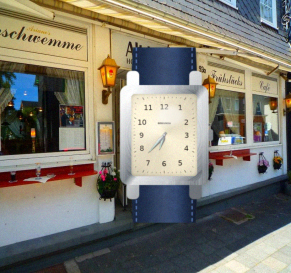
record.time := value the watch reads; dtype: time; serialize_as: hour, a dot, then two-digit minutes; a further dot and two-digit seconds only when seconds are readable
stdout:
6.37
